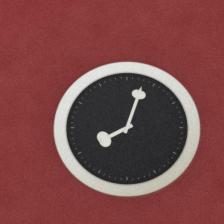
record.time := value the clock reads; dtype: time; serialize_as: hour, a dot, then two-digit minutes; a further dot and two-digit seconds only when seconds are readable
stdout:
8.03
